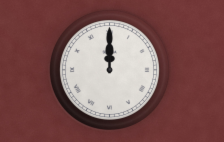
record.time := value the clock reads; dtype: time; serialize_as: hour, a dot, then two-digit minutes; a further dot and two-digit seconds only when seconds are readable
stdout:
12.00
